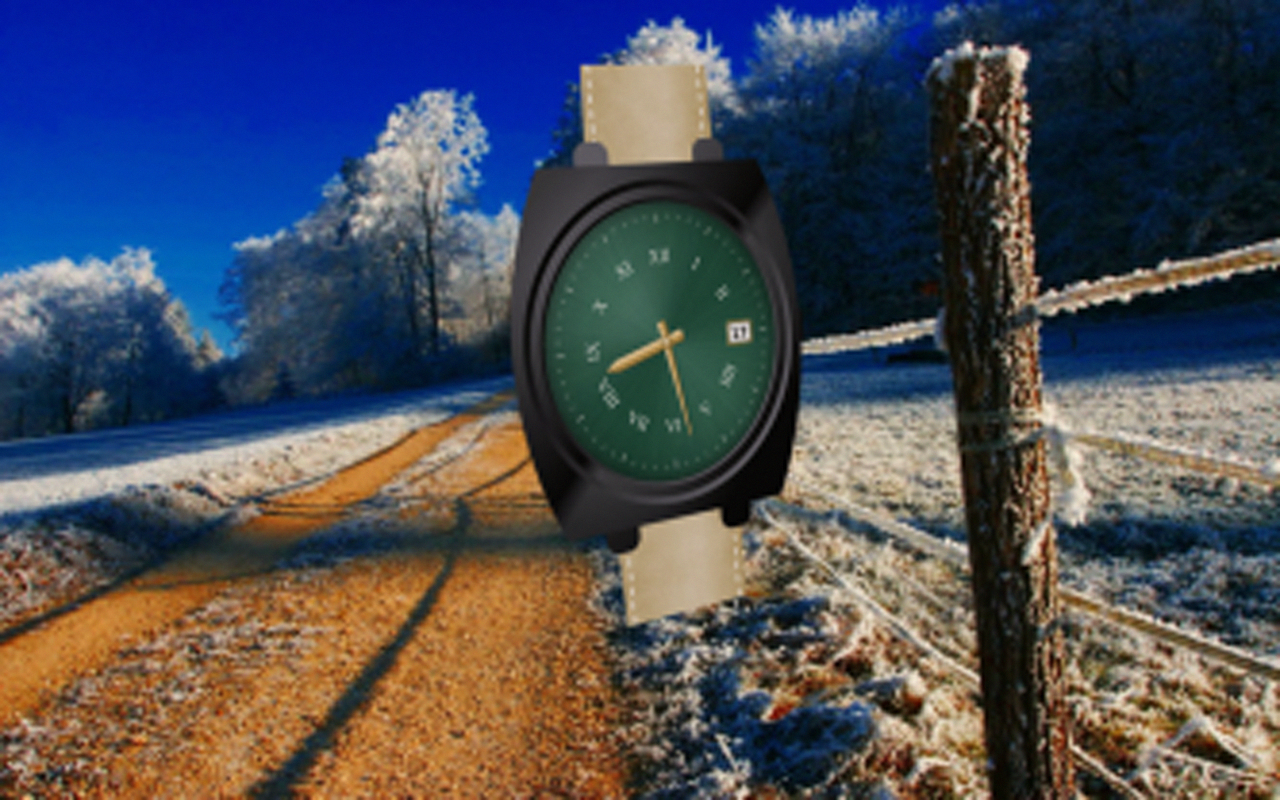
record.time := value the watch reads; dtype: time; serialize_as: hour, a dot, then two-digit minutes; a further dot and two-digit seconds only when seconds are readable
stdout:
8.28
